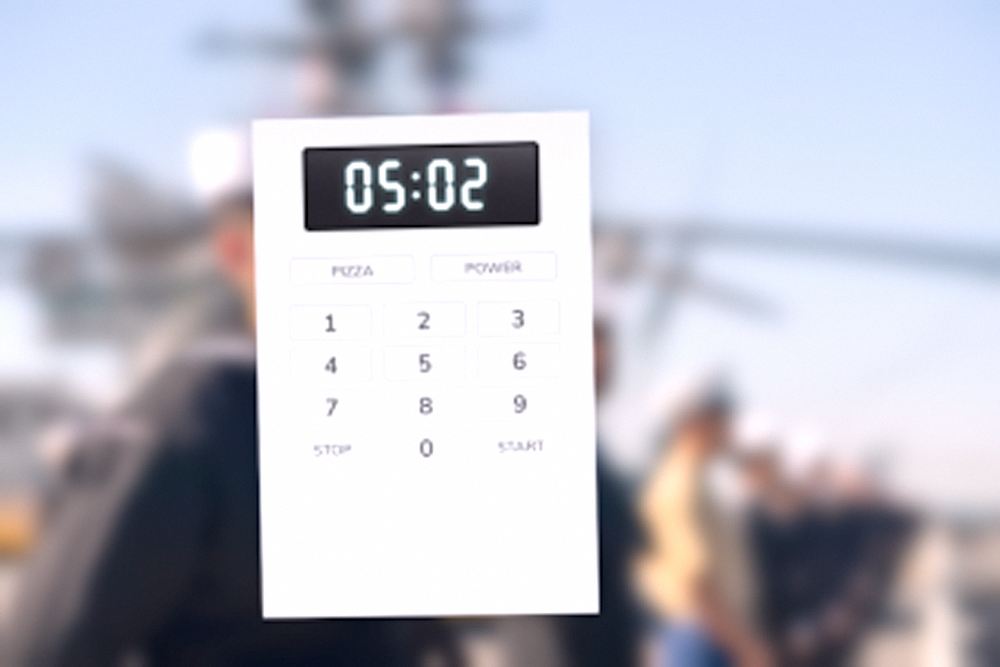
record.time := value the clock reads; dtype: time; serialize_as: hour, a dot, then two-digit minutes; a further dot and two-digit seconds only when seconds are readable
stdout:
5.02
